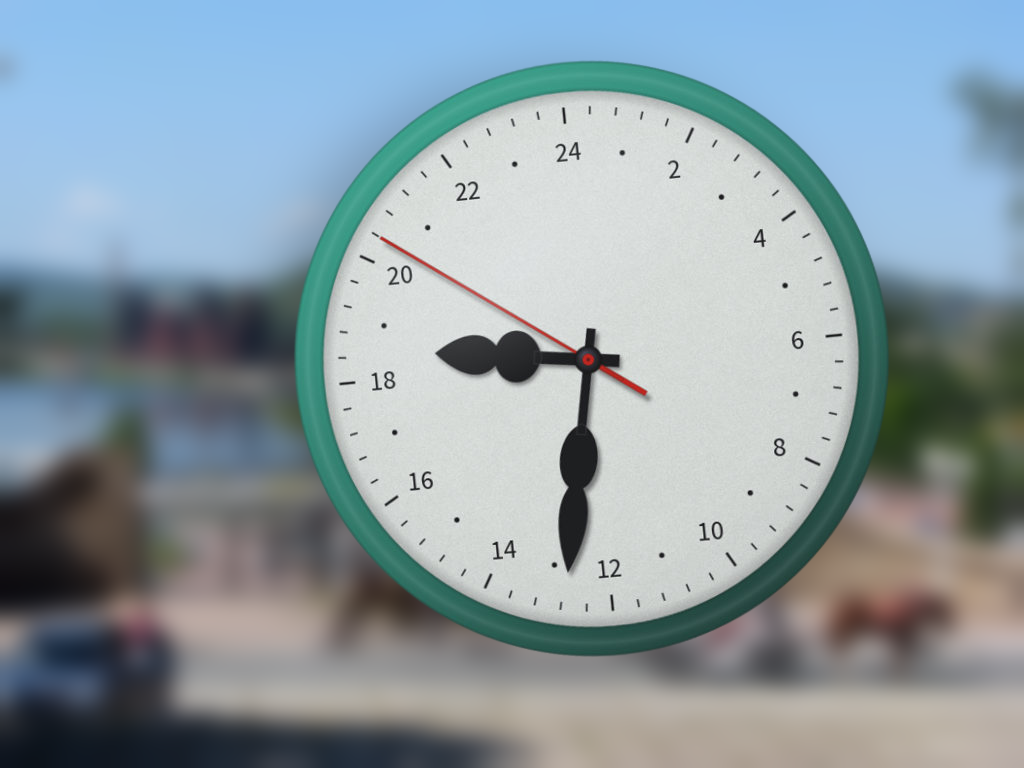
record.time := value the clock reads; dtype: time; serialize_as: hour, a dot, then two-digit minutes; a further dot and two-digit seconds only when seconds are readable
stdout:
18.31.51
